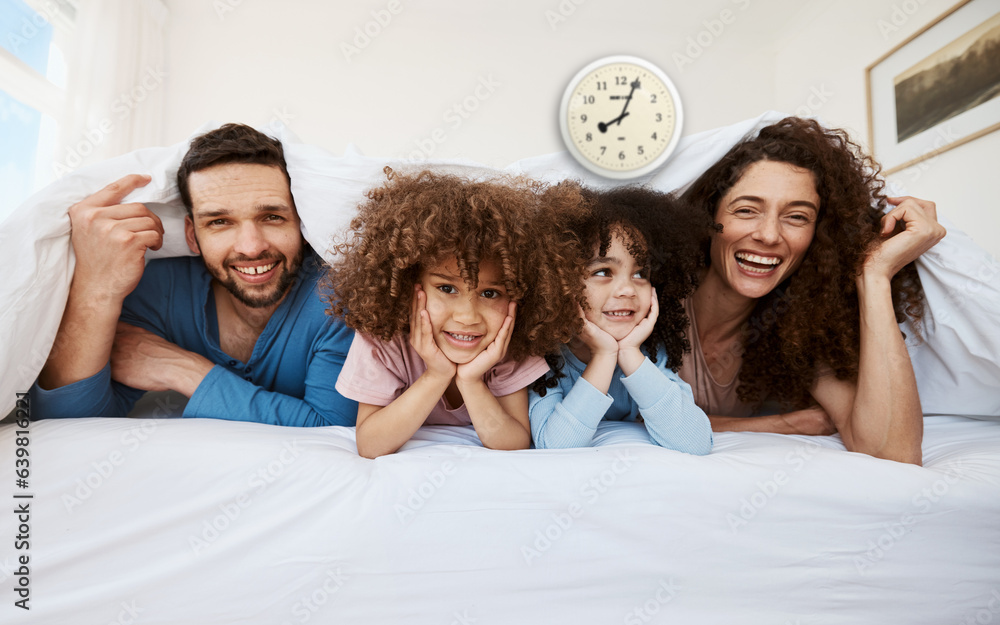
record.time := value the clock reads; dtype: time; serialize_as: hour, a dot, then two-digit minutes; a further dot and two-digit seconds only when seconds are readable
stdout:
8.04
